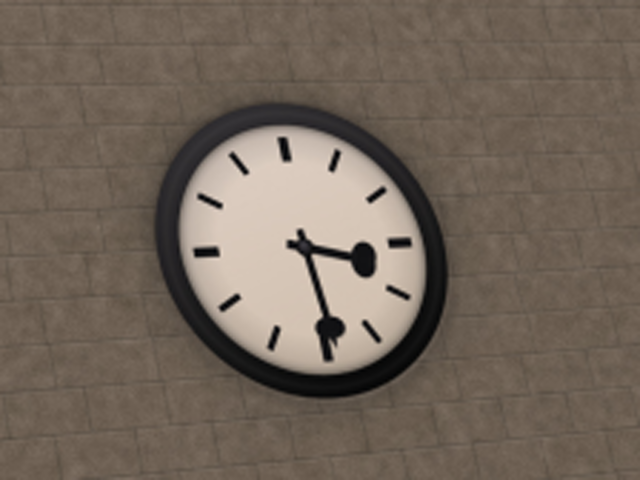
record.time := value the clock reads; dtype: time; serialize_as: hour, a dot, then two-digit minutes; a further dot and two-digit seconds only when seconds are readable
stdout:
3.29
